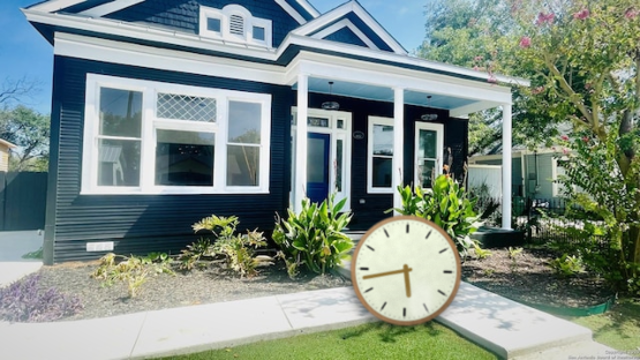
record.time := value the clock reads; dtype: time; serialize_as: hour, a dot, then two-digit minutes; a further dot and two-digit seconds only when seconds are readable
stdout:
5.43
